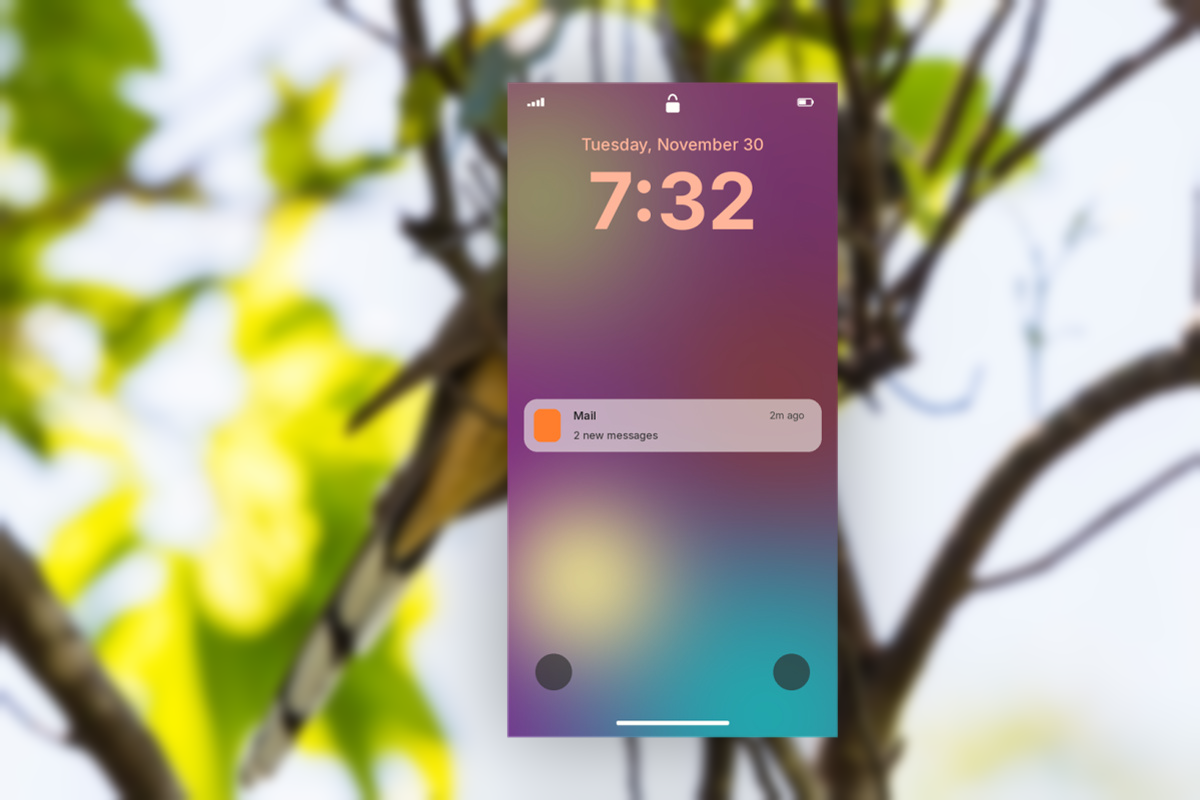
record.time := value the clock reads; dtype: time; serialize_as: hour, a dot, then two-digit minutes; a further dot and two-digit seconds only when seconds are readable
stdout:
7.32
